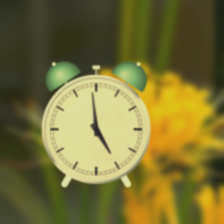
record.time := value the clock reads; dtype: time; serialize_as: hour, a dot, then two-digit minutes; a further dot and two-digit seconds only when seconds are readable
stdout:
4.59
